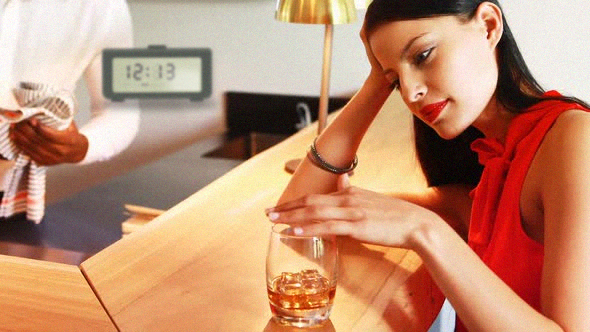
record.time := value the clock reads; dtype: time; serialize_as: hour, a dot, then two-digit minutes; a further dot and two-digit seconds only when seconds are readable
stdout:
12.13
